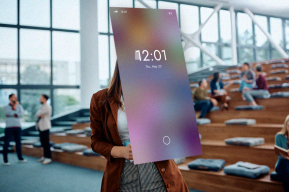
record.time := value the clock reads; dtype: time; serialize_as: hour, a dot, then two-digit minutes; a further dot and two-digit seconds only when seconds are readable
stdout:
12.01
